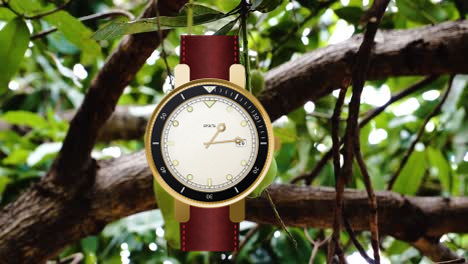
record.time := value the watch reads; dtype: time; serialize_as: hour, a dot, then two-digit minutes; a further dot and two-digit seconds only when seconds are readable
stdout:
1.14
